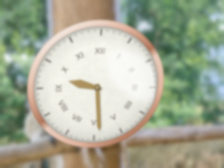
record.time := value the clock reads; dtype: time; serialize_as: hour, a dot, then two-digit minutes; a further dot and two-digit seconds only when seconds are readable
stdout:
9.29
